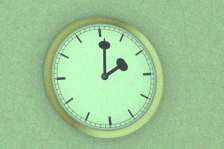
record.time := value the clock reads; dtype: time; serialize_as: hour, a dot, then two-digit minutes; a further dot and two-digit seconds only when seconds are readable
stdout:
2.01
